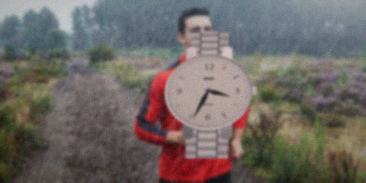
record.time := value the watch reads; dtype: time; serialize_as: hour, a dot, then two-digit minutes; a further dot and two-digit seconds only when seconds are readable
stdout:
3.34
